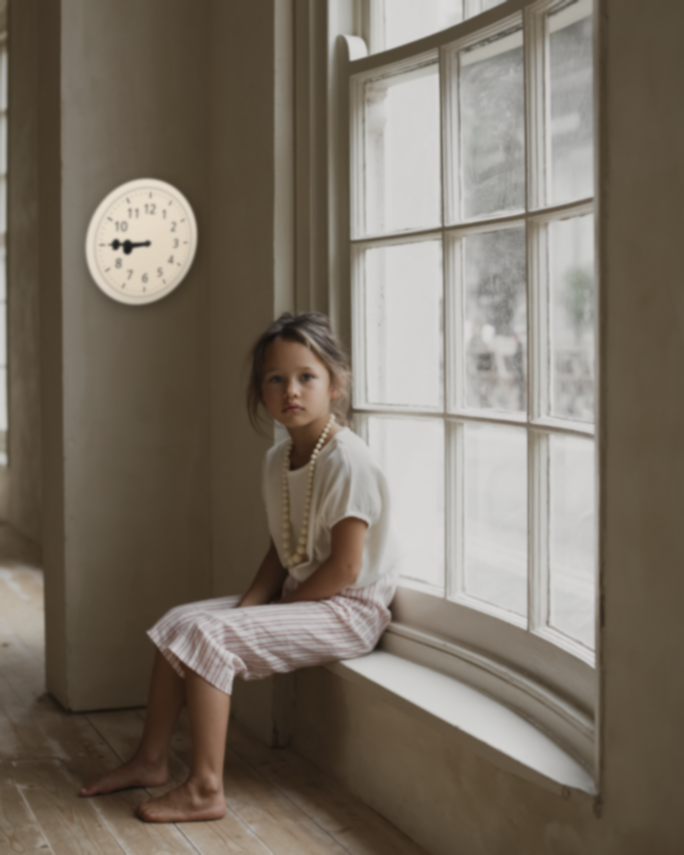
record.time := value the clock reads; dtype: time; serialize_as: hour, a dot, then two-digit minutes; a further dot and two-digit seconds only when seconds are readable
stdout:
8.45
